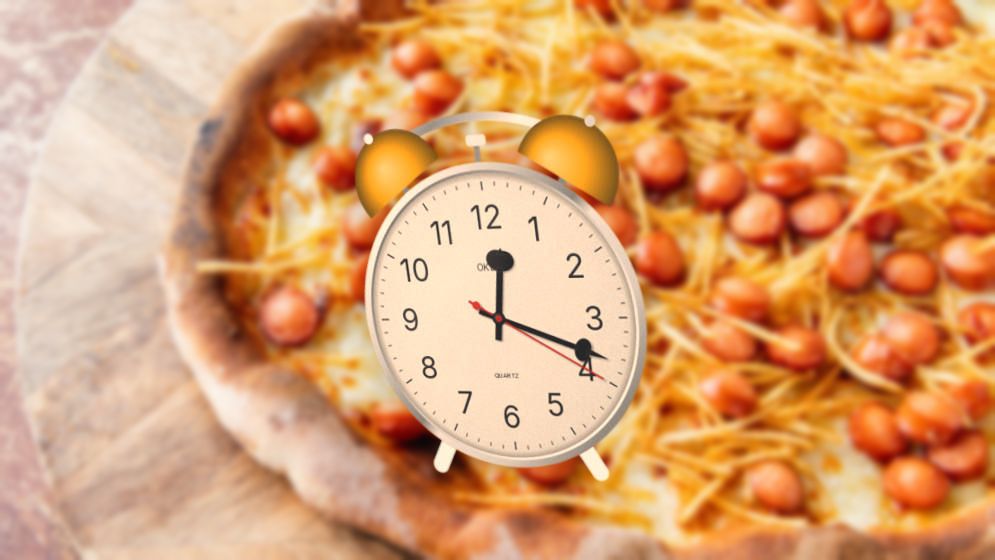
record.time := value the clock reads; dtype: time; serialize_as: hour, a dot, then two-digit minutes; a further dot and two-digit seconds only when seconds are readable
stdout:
12.18.20
